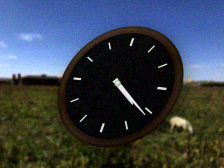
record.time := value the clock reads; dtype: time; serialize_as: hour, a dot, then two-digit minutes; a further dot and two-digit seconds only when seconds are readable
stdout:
4.21
